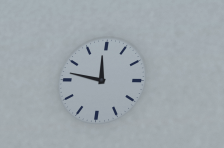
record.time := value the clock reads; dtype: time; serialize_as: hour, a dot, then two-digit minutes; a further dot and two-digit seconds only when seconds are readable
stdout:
11.47
